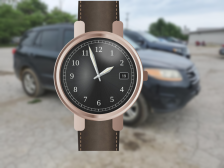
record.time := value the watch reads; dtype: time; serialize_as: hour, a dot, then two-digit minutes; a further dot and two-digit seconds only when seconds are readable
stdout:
1.57
